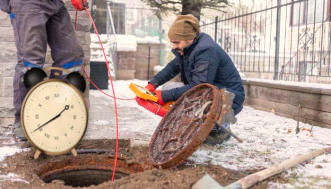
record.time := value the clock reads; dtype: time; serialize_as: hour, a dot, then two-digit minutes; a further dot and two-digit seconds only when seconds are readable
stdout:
1.40
